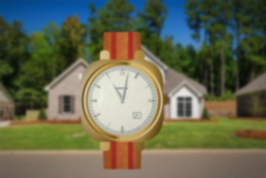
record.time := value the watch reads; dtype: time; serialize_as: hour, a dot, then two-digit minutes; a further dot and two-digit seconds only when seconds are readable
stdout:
11.02
